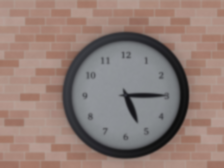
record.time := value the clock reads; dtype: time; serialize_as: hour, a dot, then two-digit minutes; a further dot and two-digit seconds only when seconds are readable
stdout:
5.15
